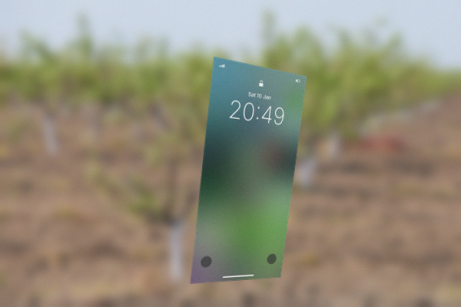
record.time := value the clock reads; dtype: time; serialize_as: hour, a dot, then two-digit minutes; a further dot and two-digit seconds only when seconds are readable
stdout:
20.49
